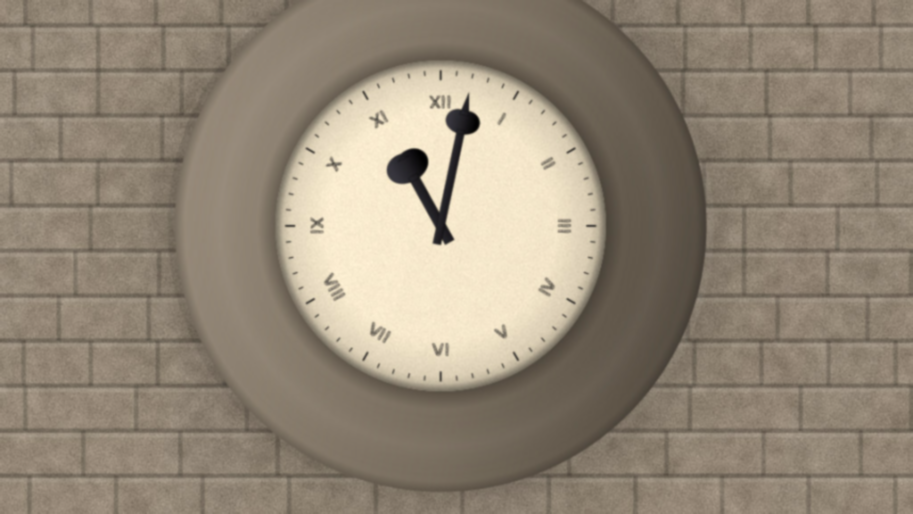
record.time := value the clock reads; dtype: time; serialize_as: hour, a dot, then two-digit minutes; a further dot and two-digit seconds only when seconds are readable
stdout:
11.02
